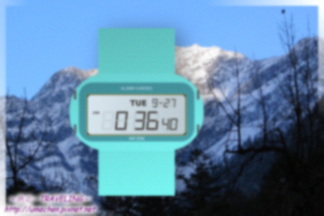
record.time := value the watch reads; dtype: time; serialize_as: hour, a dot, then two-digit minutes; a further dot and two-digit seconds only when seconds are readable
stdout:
0.36.40
